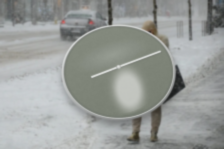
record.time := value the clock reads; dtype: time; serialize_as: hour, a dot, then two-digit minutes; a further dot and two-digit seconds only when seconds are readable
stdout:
8.11
